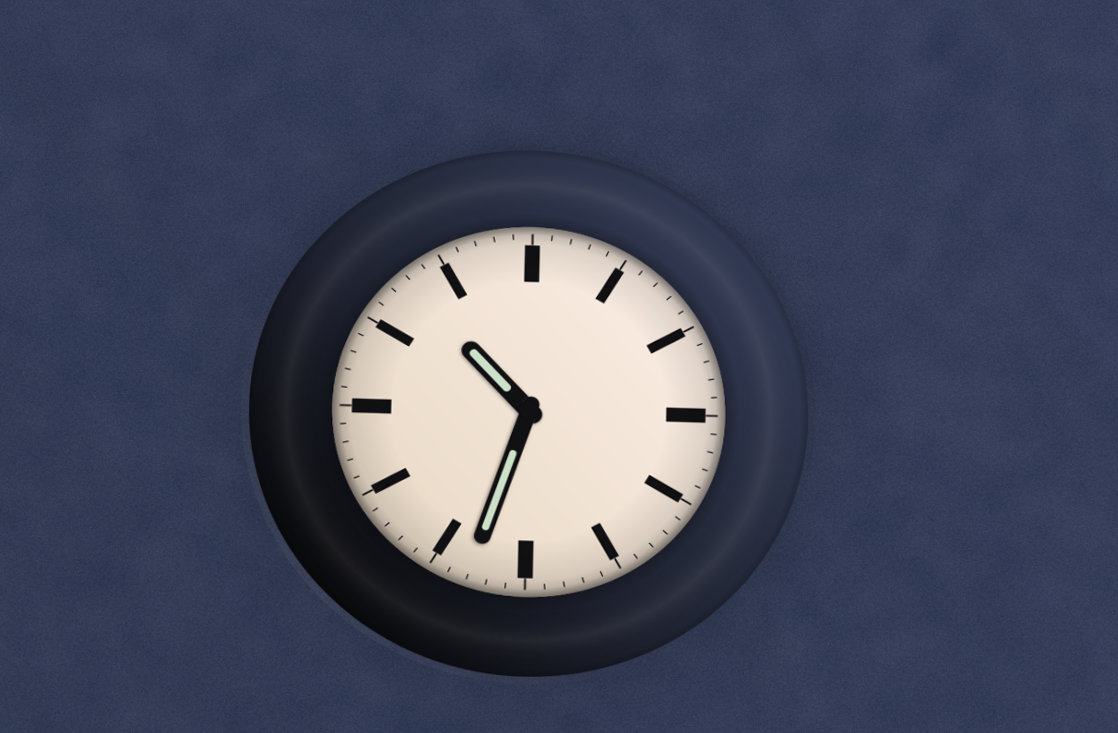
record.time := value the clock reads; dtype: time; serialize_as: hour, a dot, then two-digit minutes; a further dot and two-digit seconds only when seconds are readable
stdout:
10.33
